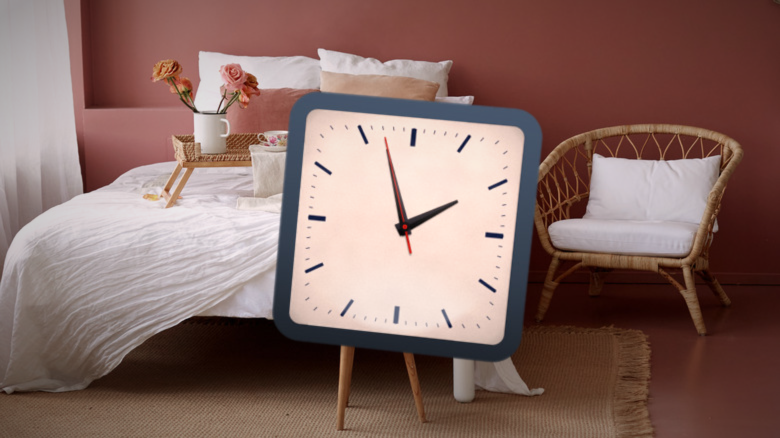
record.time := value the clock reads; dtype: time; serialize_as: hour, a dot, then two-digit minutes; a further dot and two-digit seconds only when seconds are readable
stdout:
1.56.57
